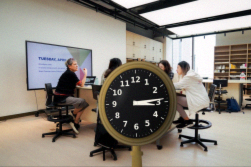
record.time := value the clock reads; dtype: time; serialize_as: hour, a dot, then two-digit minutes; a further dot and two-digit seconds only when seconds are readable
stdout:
3.14
